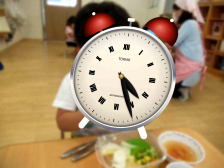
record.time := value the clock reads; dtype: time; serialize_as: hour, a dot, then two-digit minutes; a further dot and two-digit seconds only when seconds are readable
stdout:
4.26
